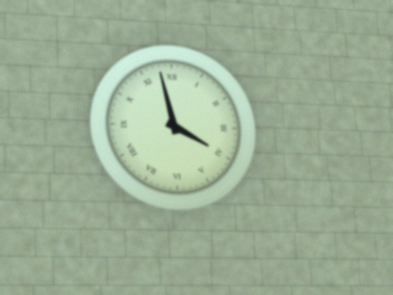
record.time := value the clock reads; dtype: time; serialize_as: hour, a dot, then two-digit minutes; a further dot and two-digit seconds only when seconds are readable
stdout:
3.58
